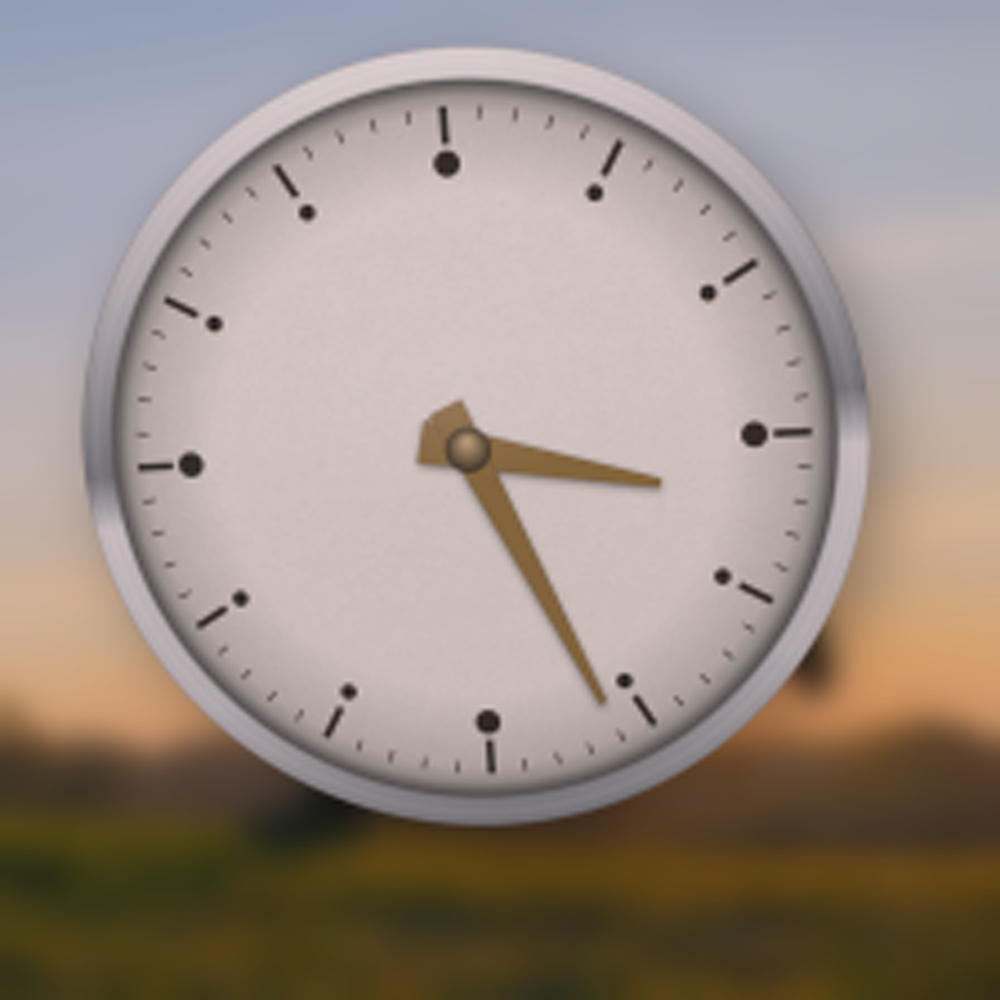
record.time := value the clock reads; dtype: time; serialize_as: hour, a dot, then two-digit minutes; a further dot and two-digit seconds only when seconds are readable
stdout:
3.26
